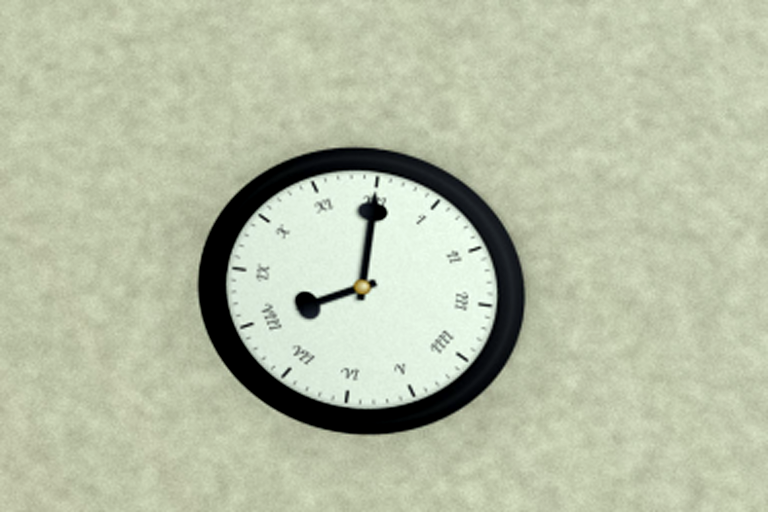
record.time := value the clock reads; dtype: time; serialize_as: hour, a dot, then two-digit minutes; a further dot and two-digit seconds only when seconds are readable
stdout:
8.00
